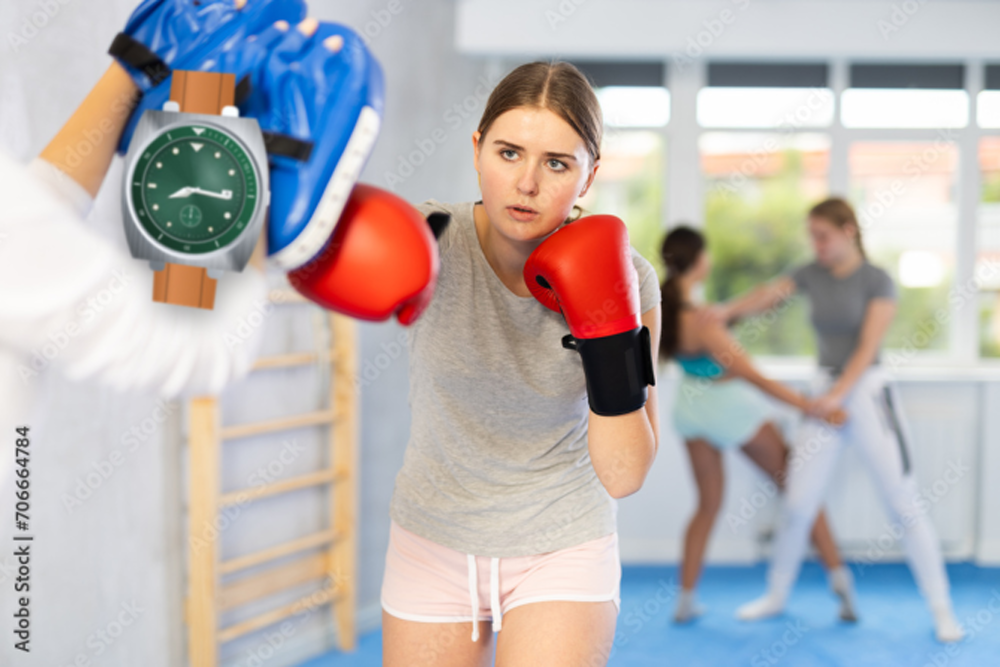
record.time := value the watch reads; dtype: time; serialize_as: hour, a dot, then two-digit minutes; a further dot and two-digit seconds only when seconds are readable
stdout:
8.16
